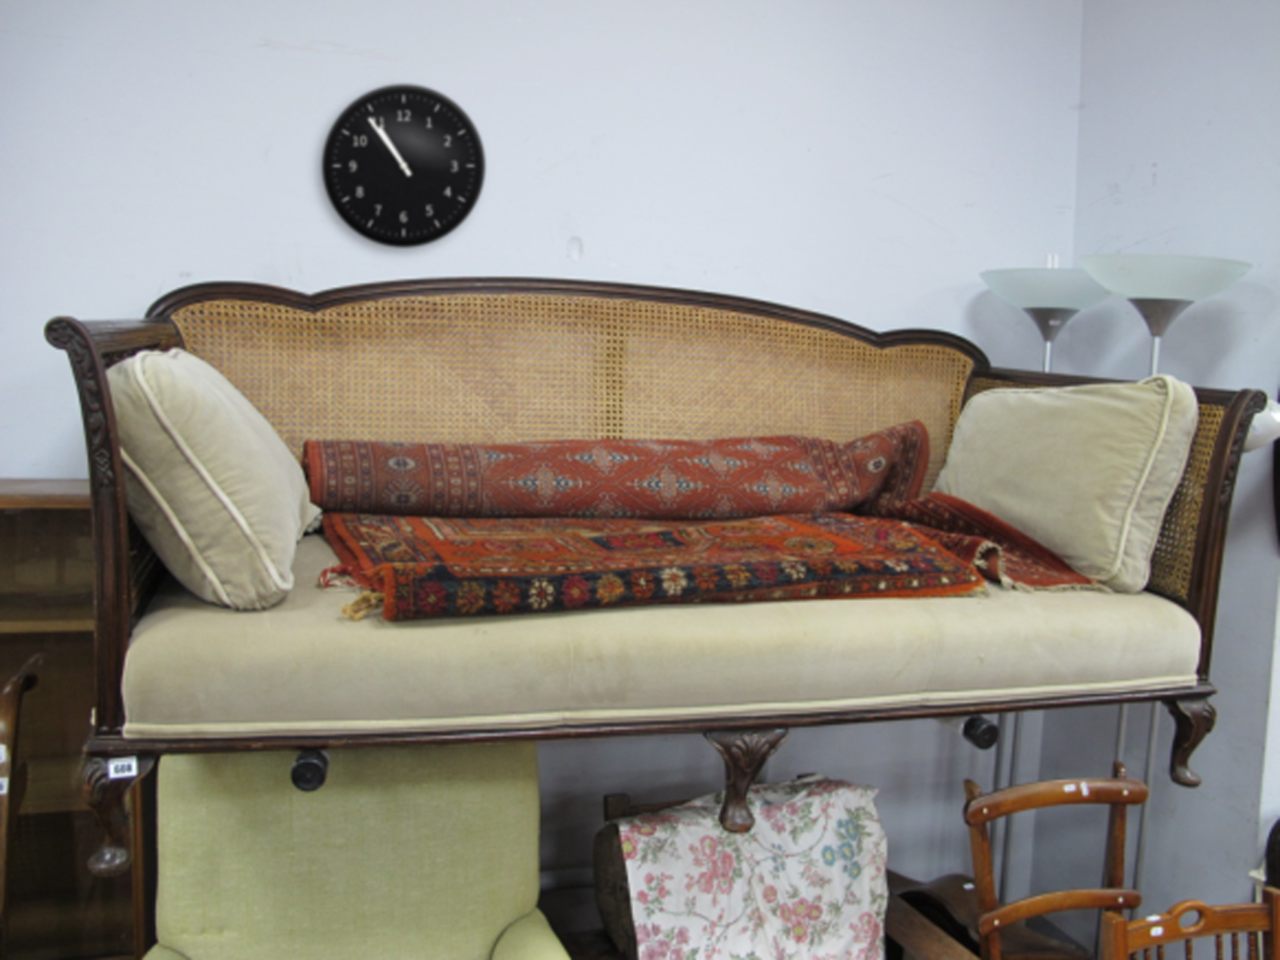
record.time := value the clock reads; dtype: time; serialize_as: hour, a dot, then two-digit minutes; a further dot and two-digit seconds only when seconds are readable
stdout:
10.54
